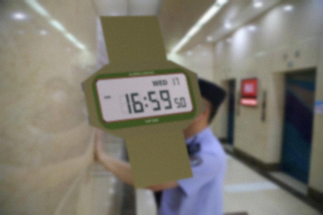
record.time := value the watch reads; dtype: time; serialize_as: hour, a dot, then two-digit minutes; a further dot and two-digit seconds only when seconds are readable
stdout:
16.59
